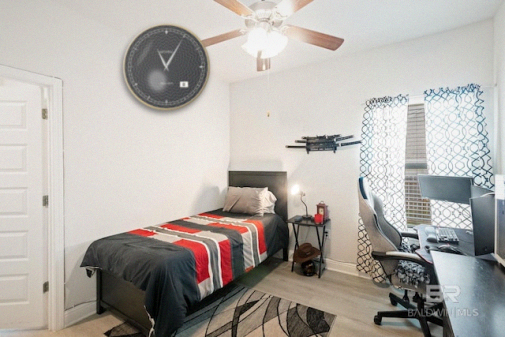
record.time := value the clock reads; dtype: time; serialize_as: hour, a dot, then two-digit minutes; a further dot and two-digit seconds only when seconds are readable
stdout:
11.05
